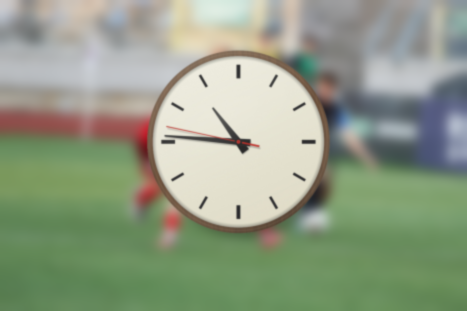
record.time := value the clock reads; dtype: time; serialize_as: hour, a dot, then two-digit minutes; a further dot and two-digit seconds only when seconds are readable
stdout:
10.45.47
